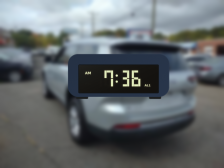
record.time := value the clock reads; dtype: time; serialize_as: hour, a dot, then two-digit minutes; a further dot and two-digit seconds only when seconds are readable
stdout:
7.36
